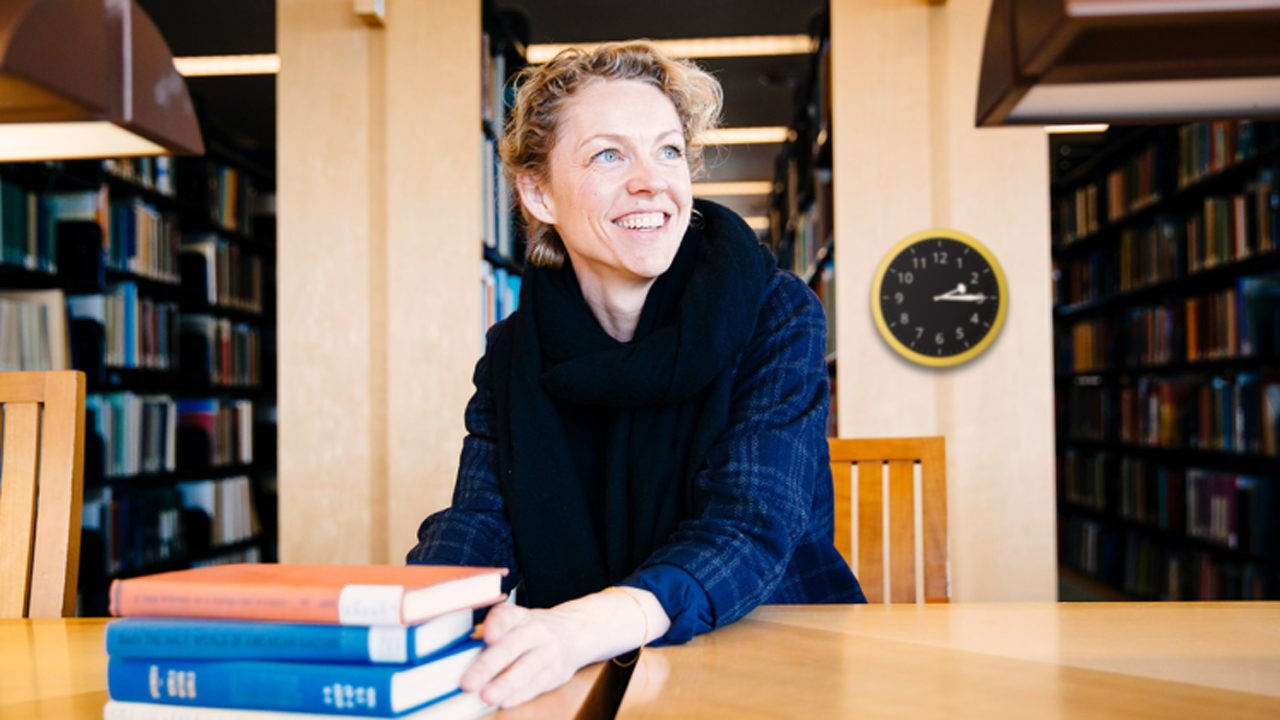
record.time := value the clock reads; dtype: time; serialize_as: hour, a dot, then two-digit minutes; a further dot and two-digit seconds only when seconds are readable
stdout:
2.15
